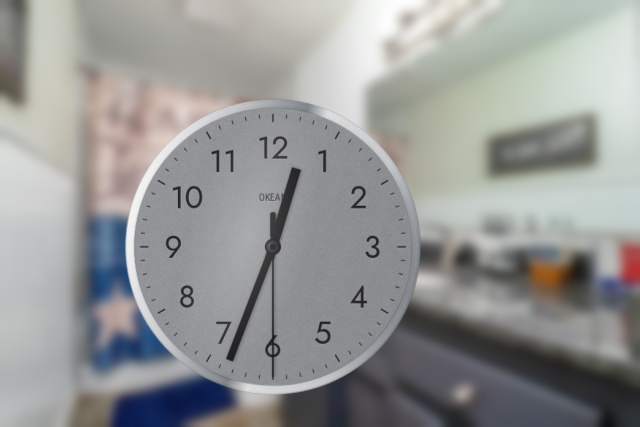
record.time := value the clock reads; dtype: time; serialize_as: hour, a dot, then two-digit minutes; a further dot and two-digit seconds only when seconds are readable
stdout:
12.33.30
